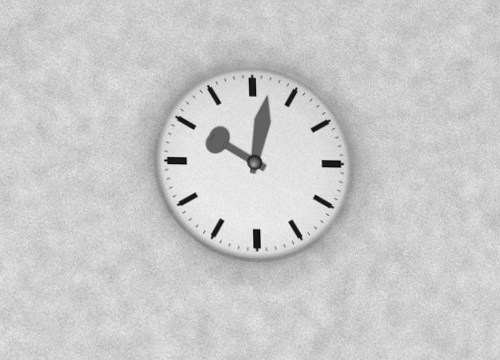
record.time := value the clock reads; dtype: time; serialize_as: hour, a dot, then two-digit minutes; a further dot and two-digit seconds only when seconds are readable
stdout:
10.02
